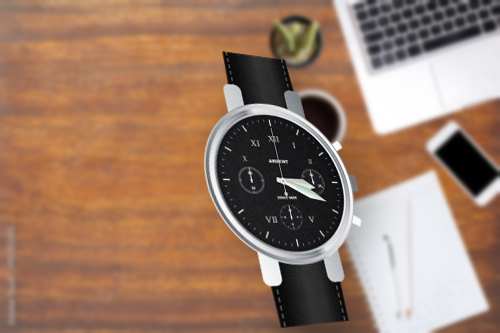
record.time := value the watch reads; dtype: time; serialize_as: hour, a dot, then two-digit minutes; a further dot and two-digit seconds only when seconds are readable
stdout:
3.19
